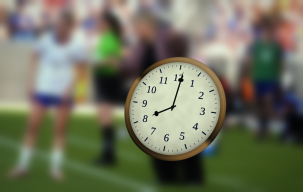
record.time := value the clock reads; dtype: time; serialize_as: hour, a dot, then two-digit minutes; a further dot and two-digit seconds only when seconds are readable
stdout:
8.01
